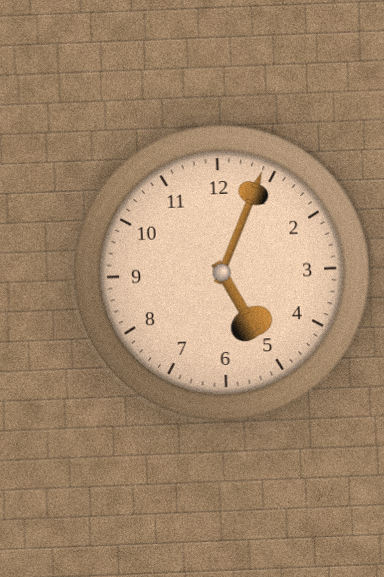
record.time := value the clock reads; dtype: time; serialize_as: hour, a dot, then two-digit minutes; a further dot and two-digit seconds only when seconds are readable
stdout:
5.04
